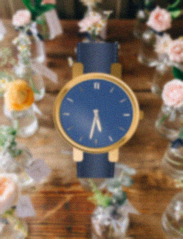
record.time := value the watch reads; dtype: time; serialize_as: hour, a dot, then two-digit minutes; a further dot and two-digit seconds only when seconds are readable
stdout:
5.32
